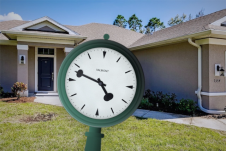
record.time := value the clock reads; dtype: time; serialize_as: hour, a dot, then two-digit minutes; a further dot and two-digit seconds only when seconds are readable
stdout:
4.48
